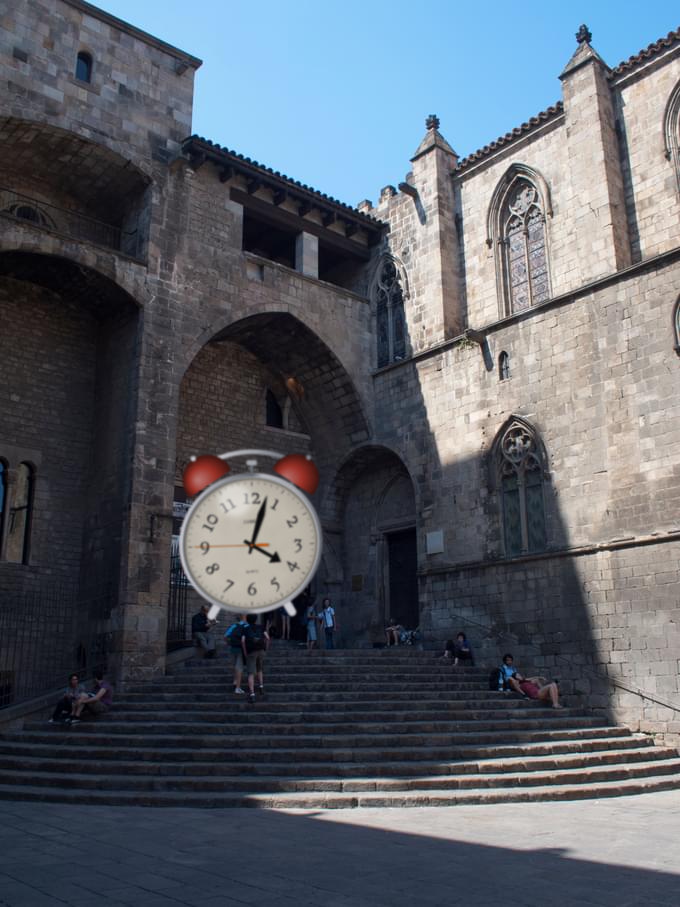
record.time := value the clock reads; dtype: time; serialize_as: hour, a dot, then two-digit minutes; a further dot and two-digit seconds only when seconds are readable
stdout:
4.02.45
